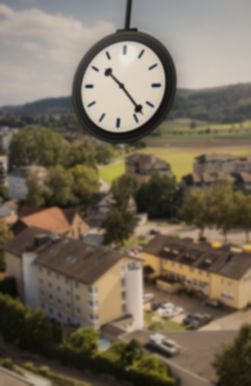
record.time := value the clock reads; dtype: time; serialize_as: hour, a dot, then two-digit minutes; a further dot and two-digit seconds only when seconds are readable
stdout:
10.23
